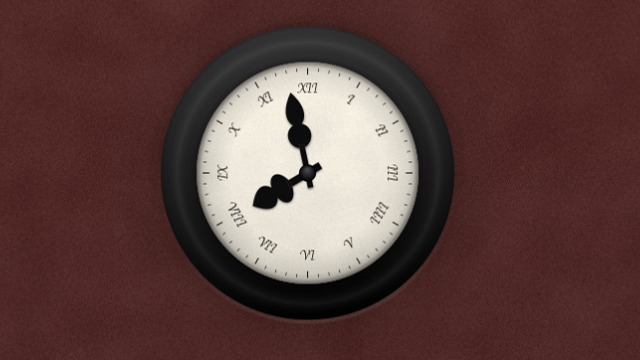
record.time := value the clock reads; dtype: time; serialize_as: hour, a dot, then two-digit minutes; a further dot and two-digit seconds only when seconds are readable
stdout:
7.58
